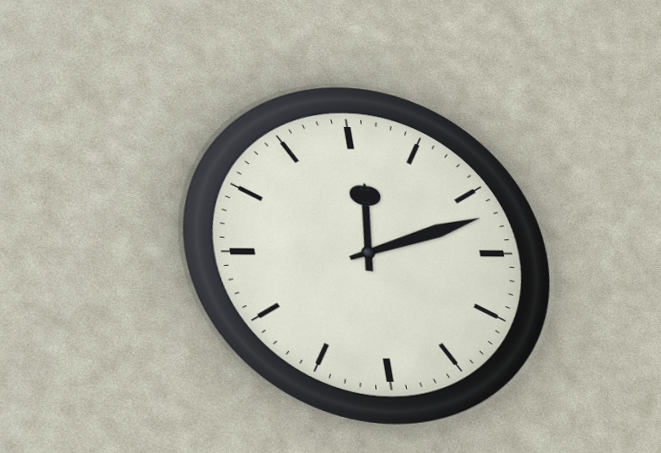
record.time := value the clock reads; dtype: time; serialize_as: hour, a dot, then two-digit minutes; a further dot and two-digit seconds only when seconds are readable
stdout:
12.12
